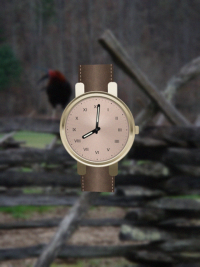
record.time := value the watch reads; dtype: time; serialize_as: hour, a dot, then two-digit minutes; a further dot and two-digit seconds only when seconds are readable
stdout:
8.01
